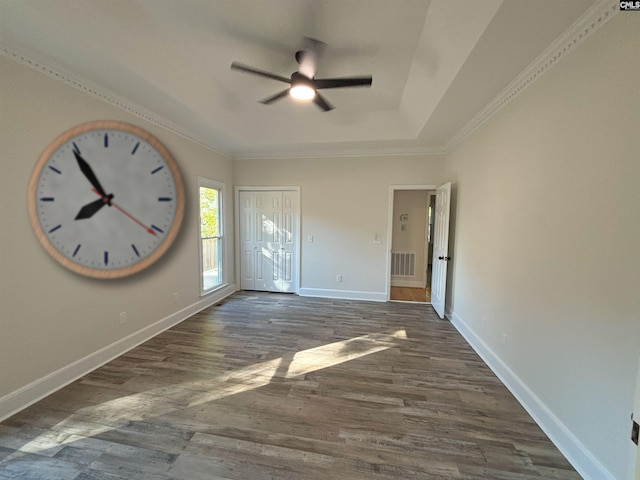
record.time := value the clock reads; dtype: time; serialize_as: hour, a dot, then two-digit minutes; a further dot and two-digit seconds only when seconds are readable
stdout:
7.54.21
